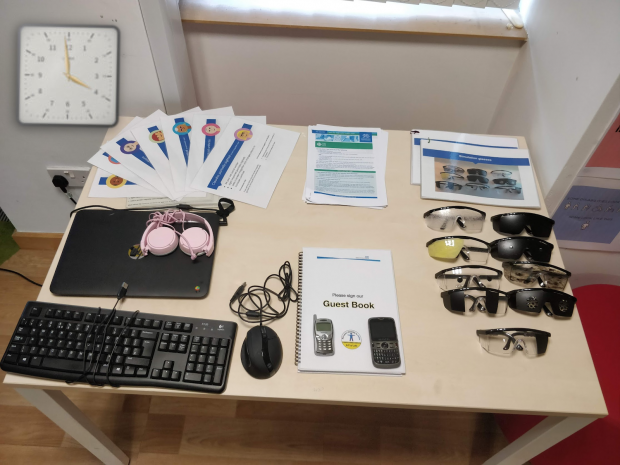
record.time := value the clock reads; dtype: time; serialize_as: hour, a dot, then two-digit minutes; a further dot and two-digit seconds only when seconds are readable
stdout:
3.59
